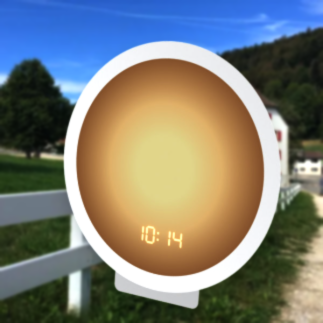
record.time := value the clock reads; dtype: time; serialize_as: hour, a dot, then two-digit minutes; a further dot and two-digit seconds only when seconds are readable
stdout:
10.14
